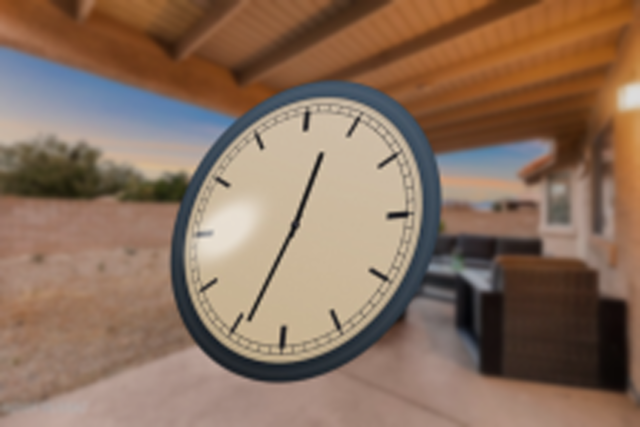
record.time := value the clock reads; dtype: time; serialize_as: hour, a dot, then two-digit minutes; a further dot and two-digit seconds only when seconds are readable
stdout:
12.34
